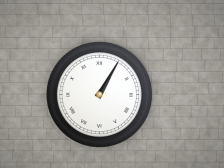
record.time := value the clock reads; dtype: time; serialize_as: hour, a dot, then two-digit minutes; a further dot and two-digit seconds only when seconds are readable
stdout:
1.05
